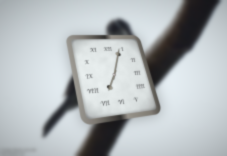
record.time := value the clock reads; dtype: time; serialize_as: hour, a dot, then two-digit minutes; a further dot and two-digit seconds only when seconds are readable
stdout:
7.04
